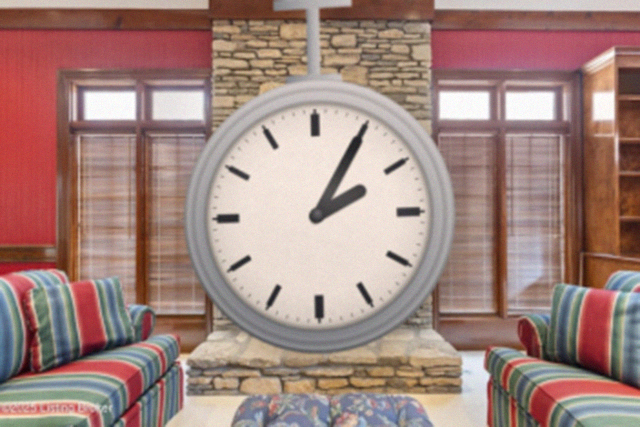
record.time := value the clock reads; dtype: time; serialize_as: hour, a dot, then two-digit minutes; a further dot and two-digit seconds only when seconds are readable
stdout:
2.05
